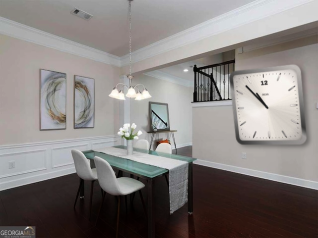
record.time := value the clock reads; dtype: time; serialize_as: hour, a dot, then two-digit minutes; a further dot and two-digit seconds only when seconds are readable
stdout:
10.53
